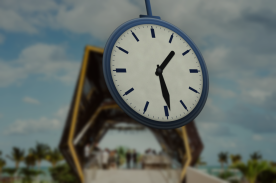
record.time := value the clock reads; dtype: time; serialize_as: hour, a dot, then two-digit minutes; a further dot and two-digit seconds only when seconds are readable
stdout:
1.29
